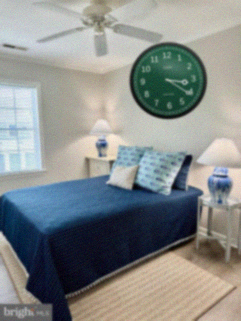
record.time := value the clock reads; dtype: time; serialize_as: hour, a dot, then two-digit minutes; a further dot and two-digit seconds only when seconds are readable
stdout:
3.21
